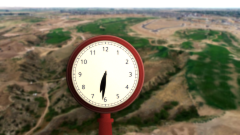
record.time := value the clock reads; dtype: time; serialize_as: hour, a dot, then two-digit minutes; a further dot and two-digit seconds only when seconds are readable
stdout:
6.31
